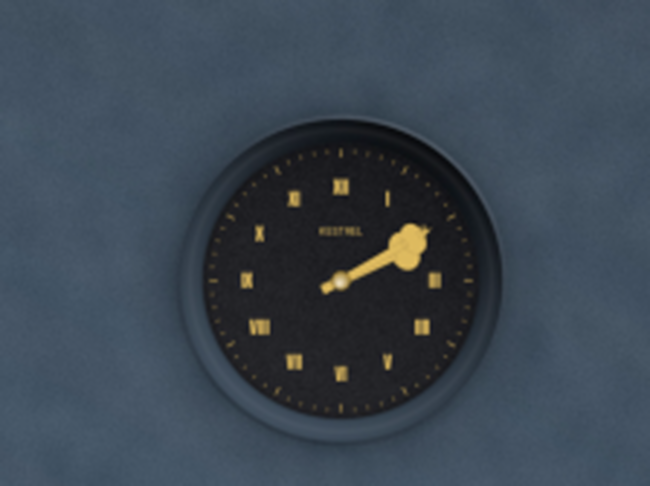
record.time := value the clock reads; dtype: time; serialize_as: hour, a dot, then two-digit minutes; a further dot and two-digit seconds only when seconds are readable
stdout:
2.10
